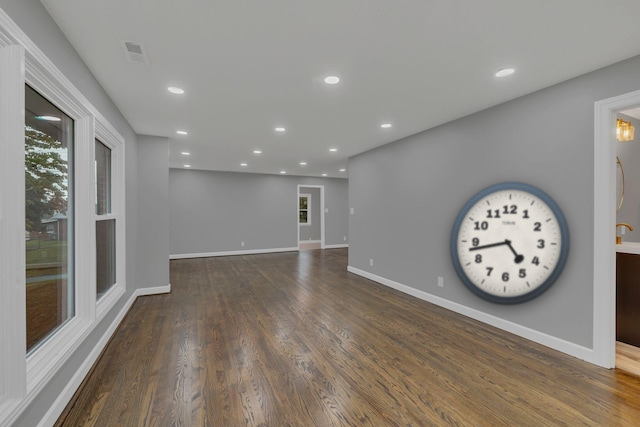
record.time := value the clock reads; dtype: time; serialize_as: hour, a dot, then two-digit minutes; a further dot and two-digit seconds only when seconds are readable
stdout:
4.43
